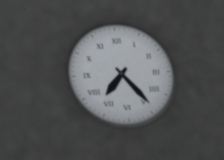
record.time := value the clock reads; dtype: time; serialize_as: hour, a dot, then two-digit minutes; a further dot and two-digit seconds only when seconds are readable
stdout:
7.24
